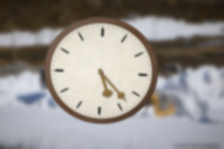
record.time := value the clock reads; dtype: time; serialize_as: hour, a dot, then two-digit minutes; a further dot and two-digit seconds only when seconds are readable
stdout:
5.23
